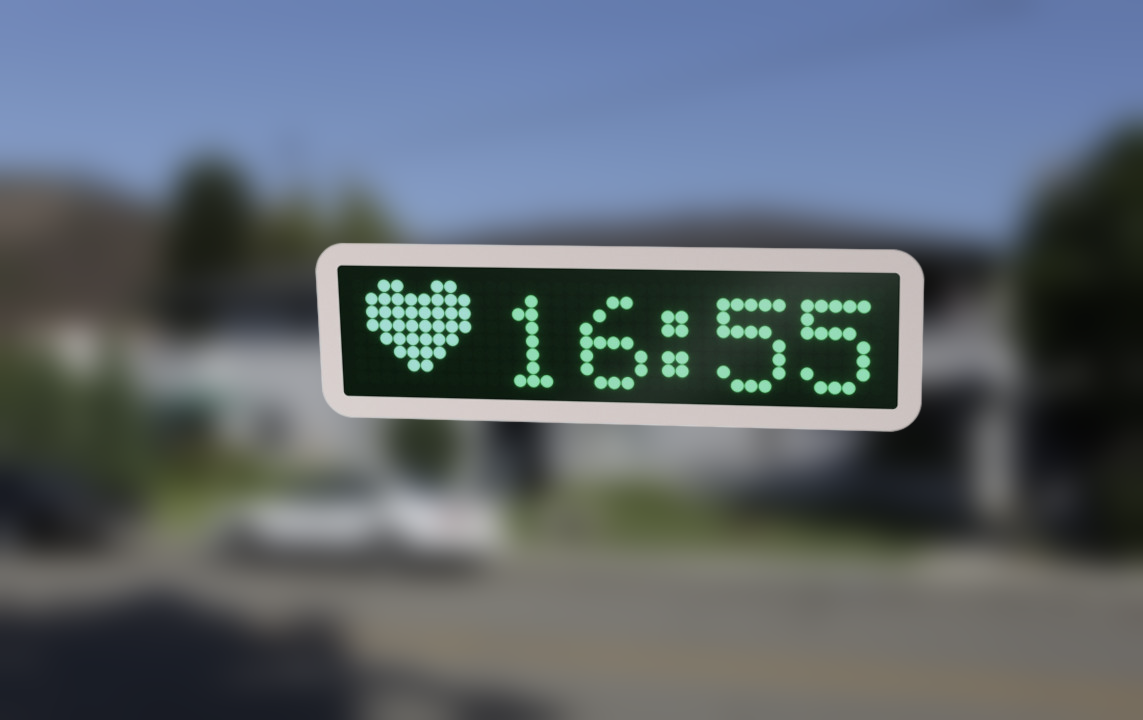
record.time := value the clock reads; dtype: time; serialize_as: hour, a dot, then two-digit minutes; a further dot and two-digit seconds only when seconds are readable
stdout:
16.55
